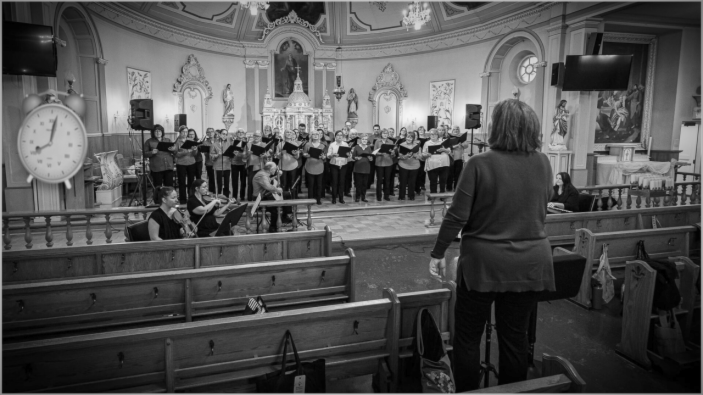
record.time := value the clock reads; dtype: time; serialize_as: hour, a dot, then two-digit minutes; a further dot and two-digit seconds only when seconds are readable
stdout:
8.02
